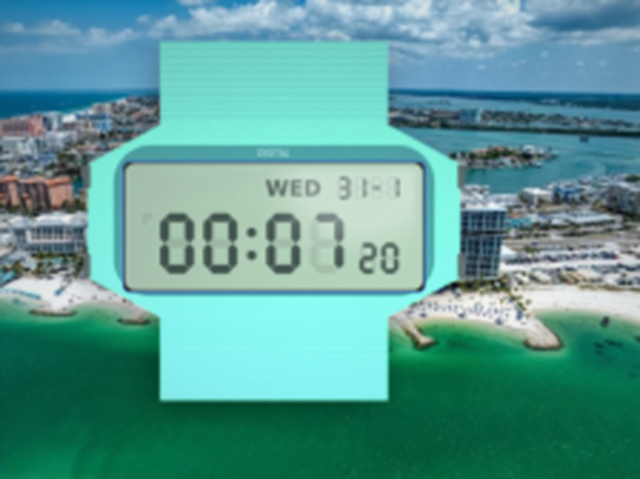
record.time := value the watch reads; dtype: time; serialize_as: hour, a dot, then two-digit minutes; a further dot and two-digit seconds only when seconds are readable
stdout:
0.07.20
